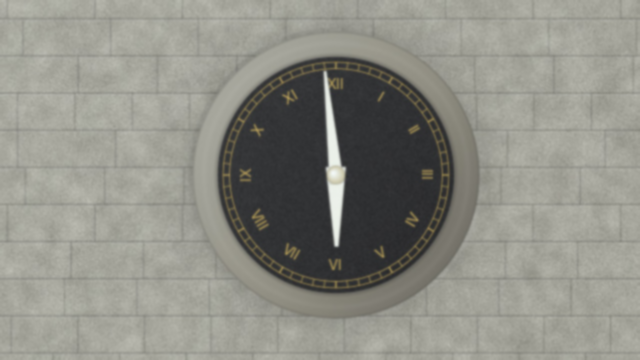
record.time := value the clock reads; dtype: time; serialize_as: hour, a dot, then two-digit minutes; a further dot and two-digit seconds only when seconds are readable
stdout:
5.59
